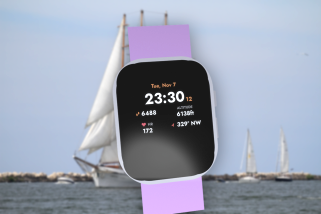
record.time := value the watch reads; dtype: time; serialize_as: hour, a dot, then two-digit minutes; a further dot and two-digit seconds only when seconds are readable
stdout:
23.30
